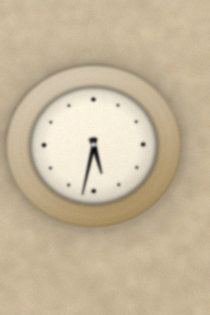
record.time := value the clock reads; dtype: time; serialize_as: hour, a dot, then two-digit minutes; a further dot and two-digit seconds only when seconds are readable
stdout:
5.32
